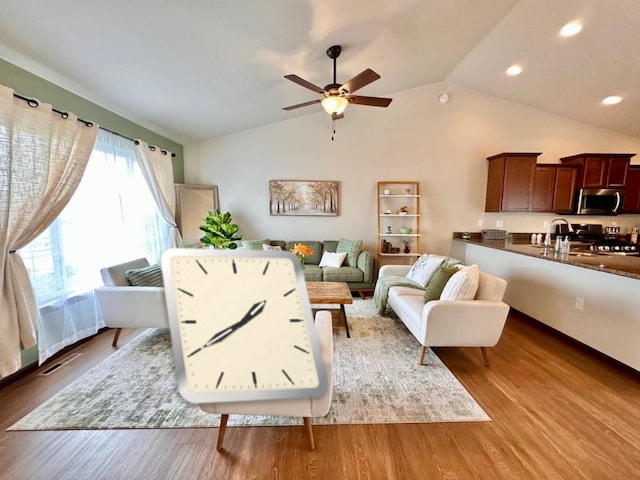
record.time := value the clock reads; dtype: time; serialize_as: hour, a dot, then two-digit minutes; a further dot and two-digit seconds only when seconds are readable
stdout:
1.40
